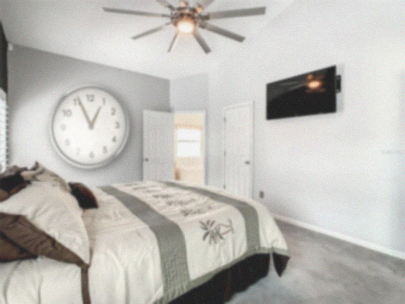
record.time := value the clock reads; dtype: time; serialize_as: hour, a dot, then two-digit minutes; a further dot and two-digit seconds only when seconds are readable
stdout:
12.56
